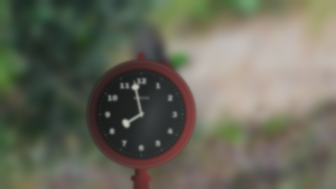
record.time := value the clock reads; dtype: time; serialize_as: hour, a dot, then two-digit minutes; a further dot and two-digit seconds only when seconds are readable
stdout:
7.58
